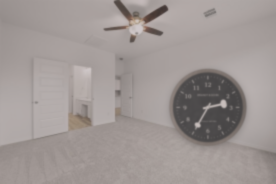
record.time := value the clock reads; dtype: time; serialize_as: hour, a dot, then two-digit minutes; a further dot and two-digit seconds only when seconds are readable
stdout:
2.35
